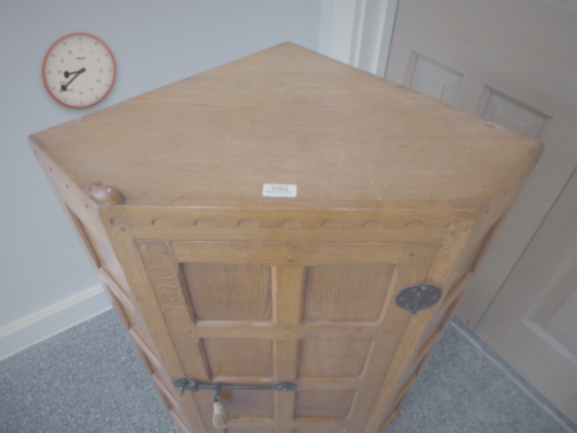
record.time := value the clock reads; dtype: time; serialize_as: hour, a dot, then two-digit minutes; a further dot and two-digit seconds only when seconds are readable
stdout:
8.38
